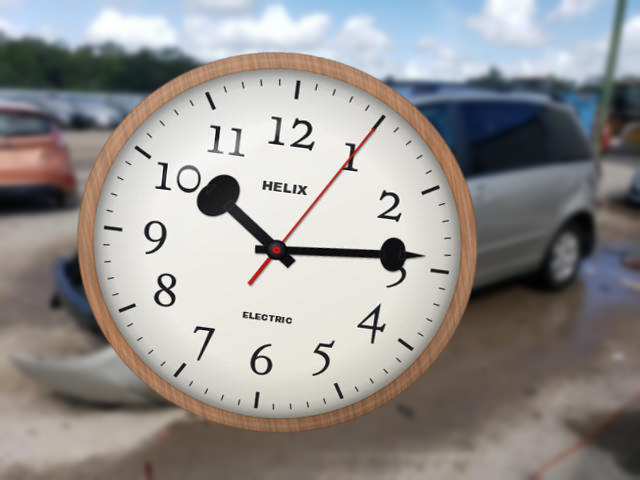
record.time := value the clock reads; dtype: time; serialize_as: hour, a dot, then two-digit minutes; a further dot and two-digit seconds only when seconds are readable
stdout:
10.14.05
